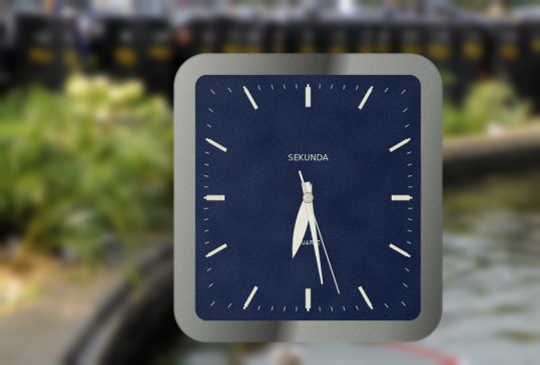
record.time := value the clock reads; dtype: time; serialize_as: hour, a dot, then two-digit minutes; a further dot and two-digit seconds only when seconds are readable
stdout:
6.28.27
